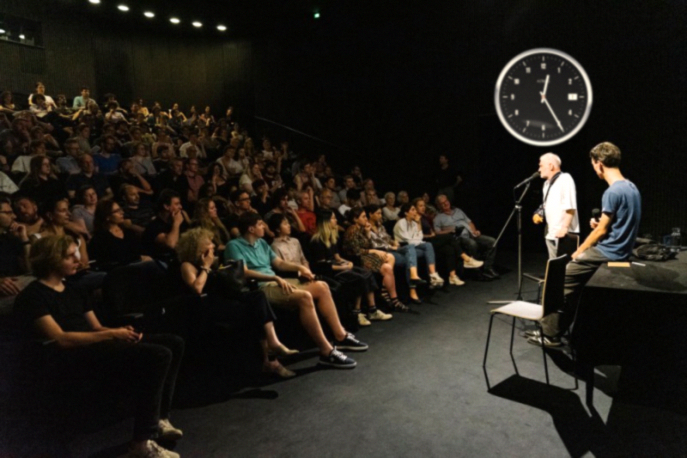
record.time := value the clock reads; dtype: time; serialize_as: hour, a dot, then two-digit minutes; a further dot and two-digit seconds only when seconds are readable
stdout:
12.25
